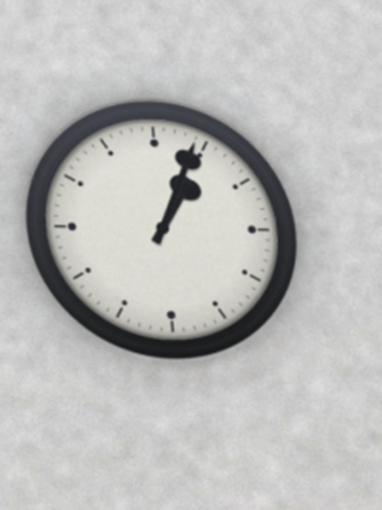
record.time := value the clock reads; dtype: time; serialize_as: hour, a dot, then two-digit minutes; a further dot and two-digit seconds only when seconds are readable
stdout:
1.04
